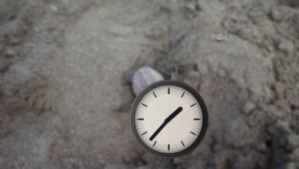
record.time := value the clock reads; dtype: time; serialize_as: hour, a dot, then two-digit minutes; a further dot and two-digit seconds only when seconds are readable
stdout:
1.37
